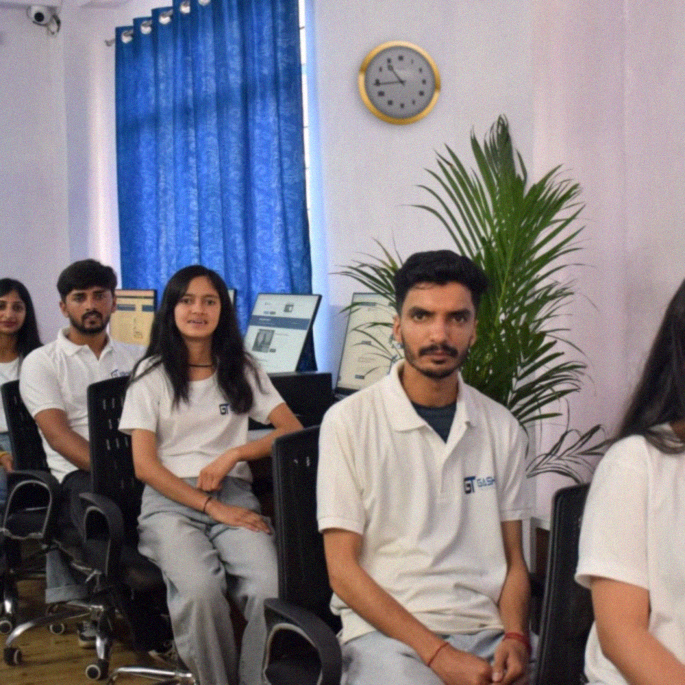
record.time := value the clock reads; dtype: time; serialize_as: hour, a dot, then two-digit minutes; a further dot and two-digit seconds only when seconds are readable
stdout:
10.44
